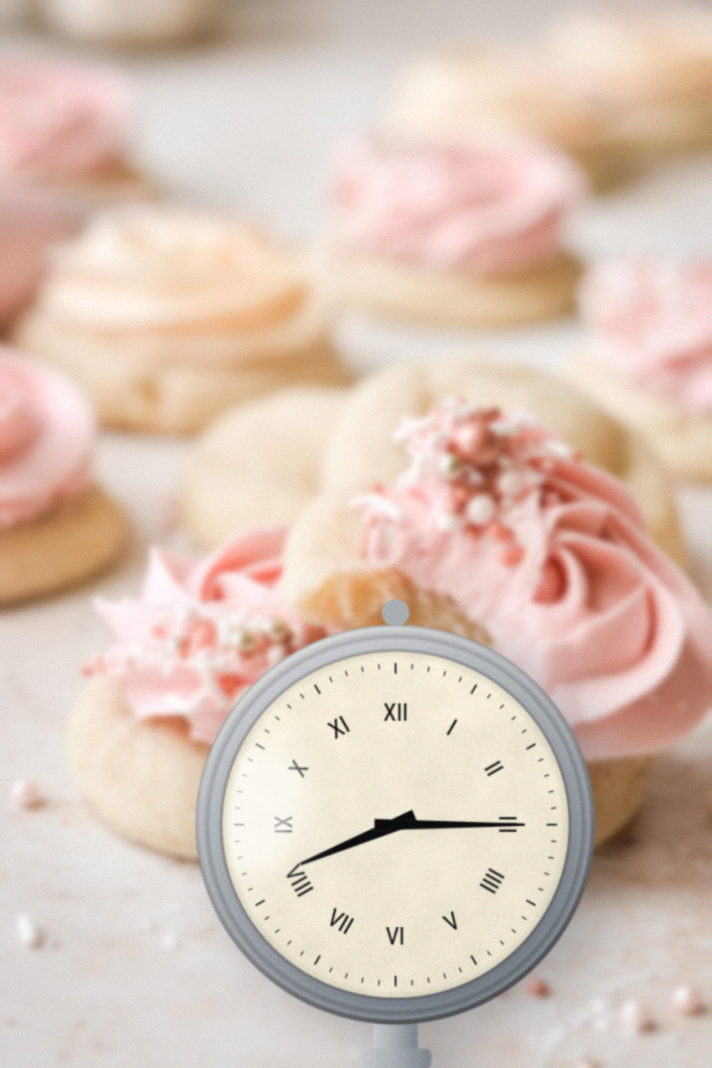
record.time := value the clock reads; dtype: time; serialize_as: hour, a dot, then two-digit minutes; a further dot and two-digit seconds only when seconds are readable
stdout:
8.15
